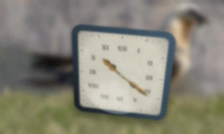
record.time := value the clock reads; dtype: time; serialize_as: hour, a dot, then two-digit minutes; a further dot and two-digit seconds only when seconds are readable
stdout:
10.21
